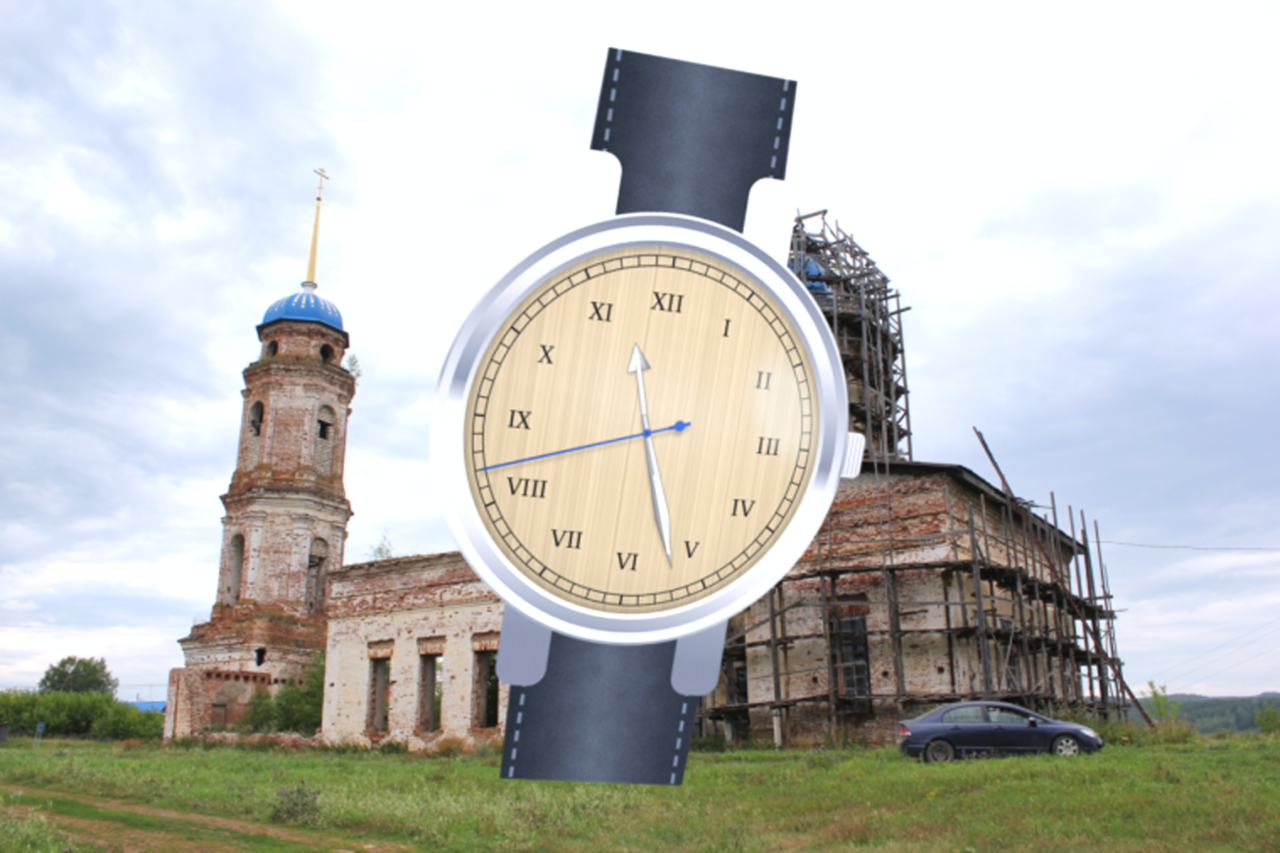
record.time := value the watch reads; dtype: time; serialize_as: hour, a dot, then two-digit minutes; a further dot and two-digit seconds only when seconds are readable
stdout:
11.26.42
